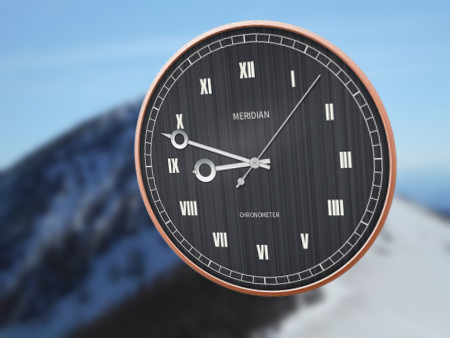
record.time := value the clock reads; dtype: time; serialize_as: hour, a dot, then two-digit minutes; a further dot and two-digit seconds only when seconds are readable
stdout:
8.48.07
